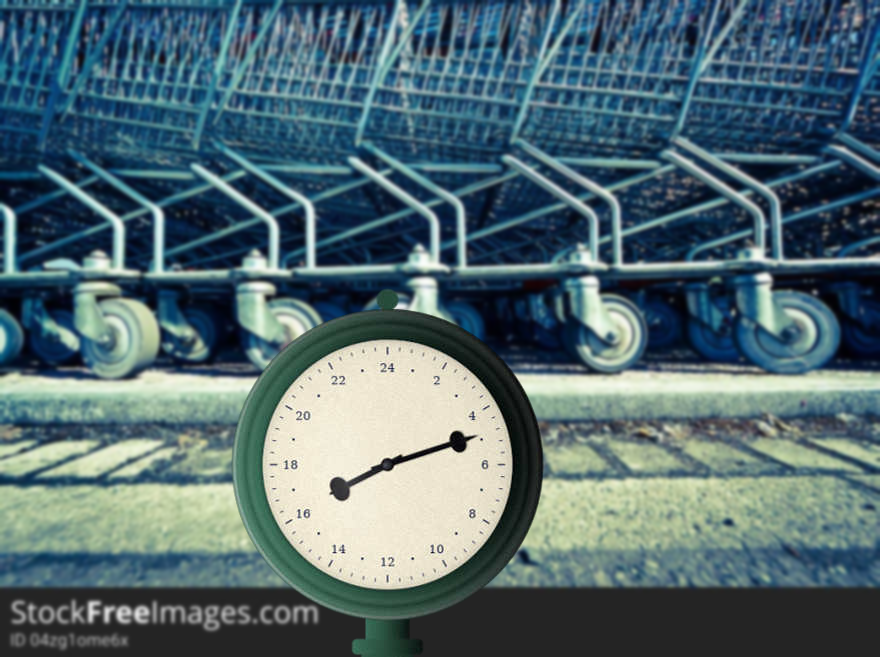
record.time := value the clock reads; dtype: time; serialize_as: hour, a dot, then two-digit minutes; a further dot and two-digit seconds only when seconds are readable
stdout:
16.12
